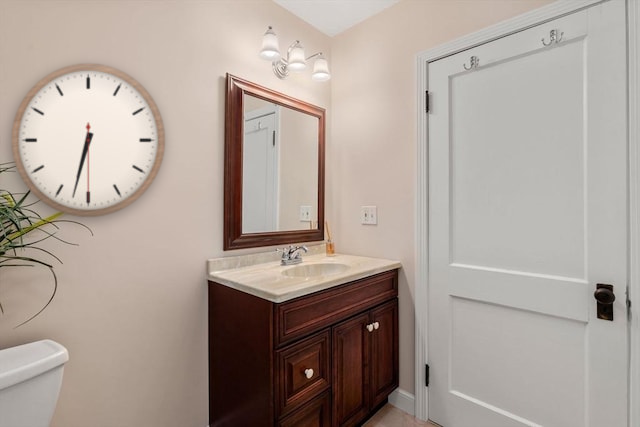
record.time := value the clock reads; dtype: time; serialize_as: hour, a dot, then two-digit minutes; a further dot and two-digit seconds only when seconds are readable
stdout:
6.32.30
